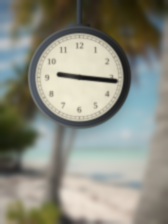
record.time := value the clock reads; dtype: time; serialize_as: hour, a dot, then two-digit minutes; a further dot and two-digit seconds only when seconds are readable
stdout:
9.16
